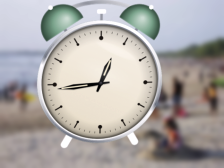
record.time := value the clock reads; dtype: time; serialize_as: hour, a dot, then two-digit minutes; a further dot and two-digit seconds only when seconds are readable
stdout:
12.44
